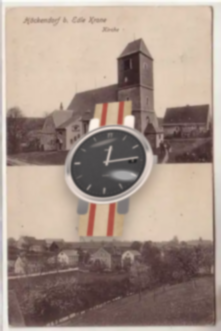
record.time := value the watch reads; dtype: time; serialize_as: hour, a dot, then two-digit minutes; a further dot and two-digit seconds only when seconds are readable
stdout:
12.14
